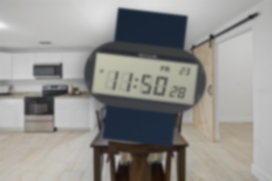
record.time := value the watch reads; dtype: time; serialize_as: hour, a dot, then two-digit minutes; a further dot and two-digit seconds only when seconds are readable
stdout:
11.50
